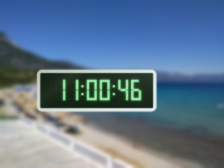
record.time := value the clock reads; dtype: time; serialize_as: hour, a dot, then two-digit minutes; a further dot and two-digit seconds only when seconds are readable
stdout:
11.00.46
